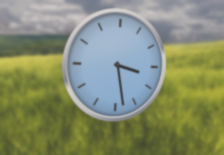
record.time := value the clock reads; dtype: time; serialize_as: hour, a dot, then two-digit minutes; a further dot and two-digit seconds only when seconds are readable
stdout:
3.28
